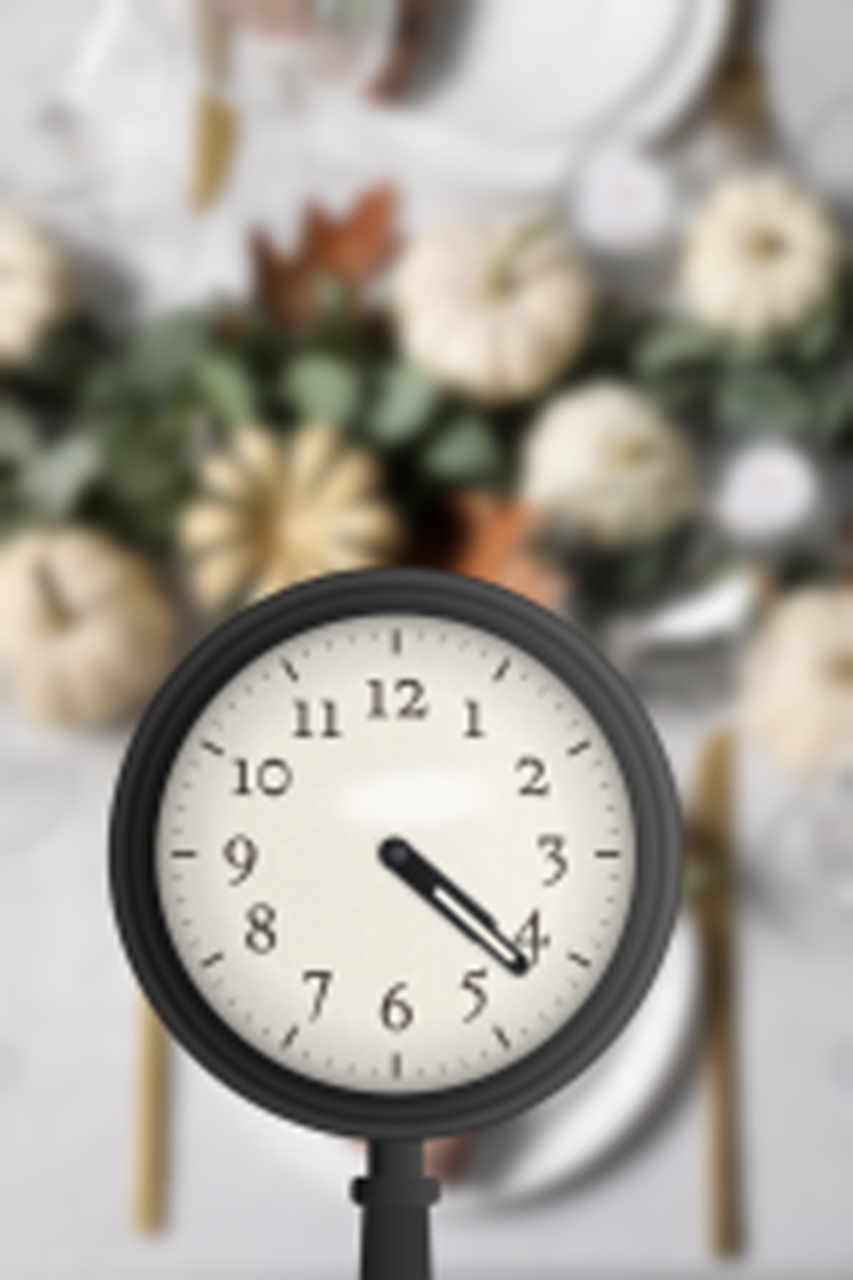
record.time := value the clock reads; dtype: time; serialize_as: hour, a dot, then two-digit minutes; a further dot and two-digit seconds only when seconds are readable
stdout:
4.22
